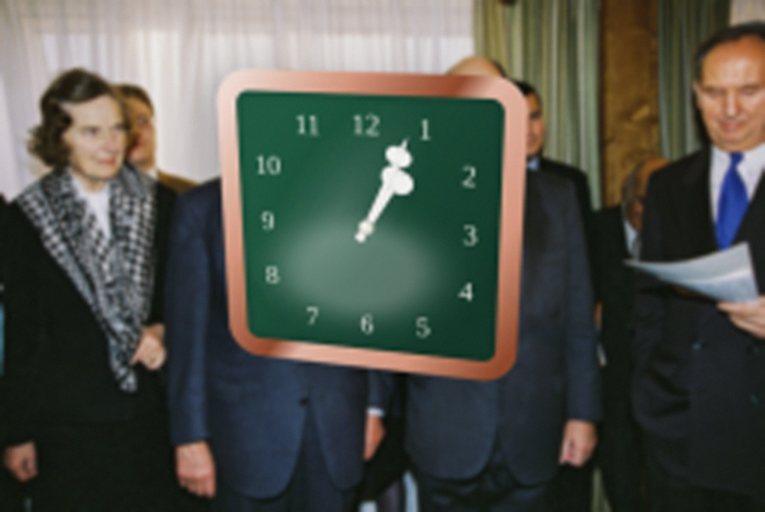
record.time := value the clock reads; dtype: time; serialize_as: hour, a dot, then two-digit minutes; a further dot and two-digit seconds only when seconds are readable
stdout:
1.04
